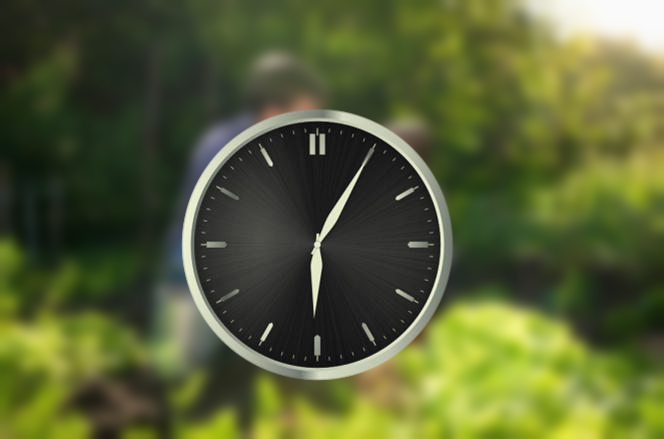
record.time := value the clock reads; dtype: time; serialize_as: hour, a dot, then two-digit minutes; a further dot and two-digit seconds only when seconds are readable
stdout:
6.05
